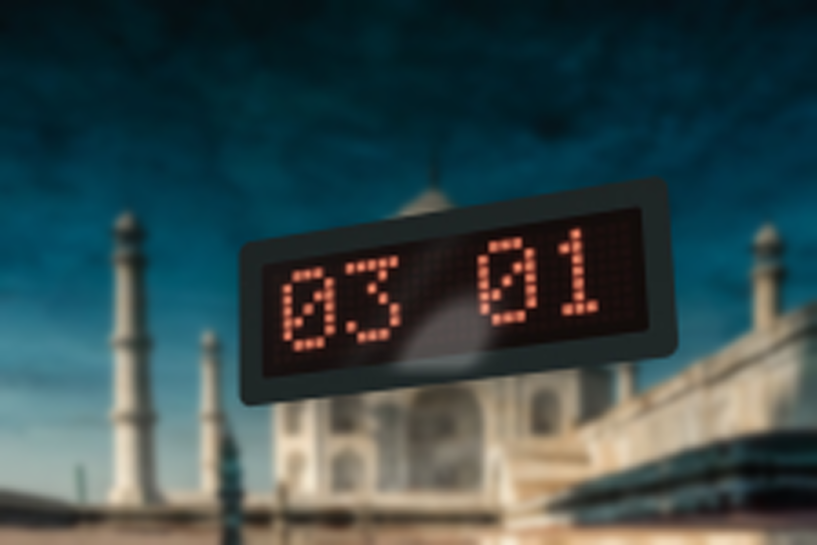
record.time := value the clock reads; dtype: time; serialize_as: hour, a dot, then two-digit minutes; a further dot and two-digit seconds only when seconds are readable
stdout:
3.01
